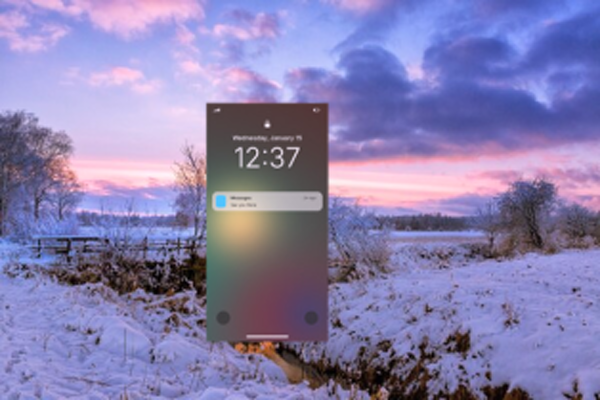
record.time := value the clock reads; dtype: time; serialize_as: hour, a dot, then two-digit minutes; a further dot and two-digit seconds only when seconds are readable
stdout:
12.37
